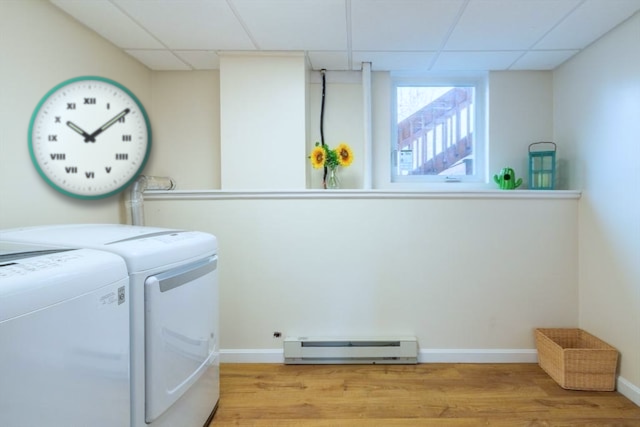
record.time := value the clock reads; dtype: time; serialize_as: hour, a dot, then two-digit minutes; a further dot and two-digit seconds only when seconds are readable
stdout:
10.09
